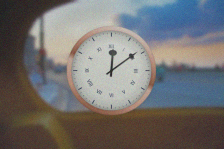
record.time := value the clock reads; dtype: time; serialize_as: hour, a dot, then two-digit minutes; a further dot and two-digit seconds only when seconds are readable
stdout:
12.09
